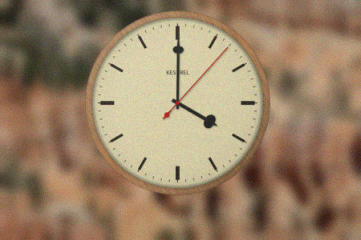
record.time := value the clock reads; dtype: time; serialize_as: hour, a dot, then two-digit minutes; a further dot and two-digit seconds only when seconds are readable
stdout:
4.00.07
